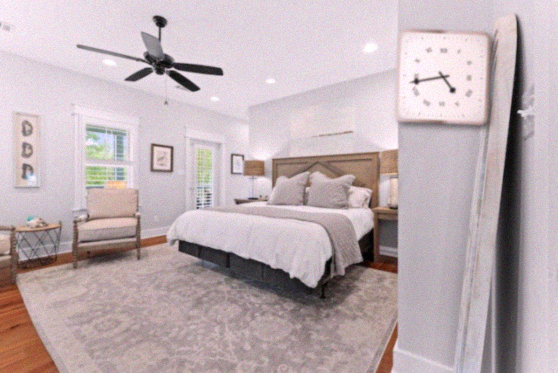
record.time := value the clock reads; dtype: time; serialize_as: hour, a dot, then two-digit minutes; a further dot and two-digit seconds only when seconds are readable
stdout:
4.43
